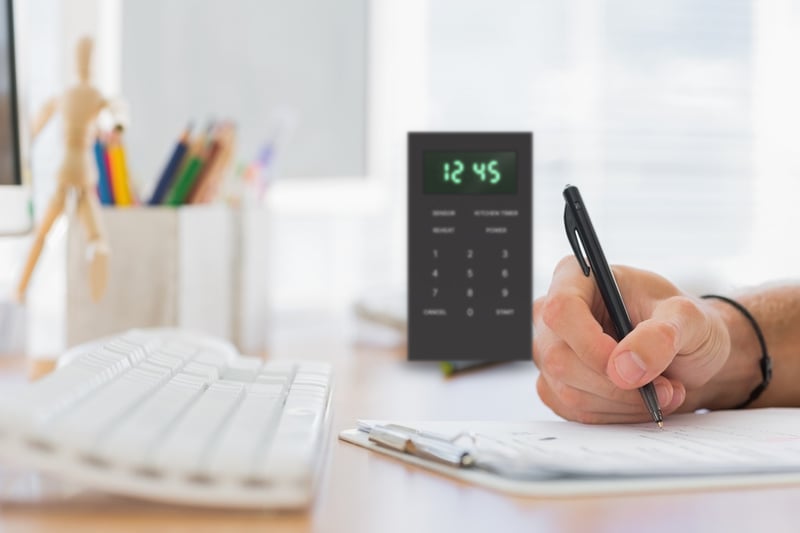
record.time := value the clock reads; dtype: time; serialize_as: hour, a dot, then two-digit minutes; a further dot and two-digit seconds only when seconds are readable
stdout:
12.45
